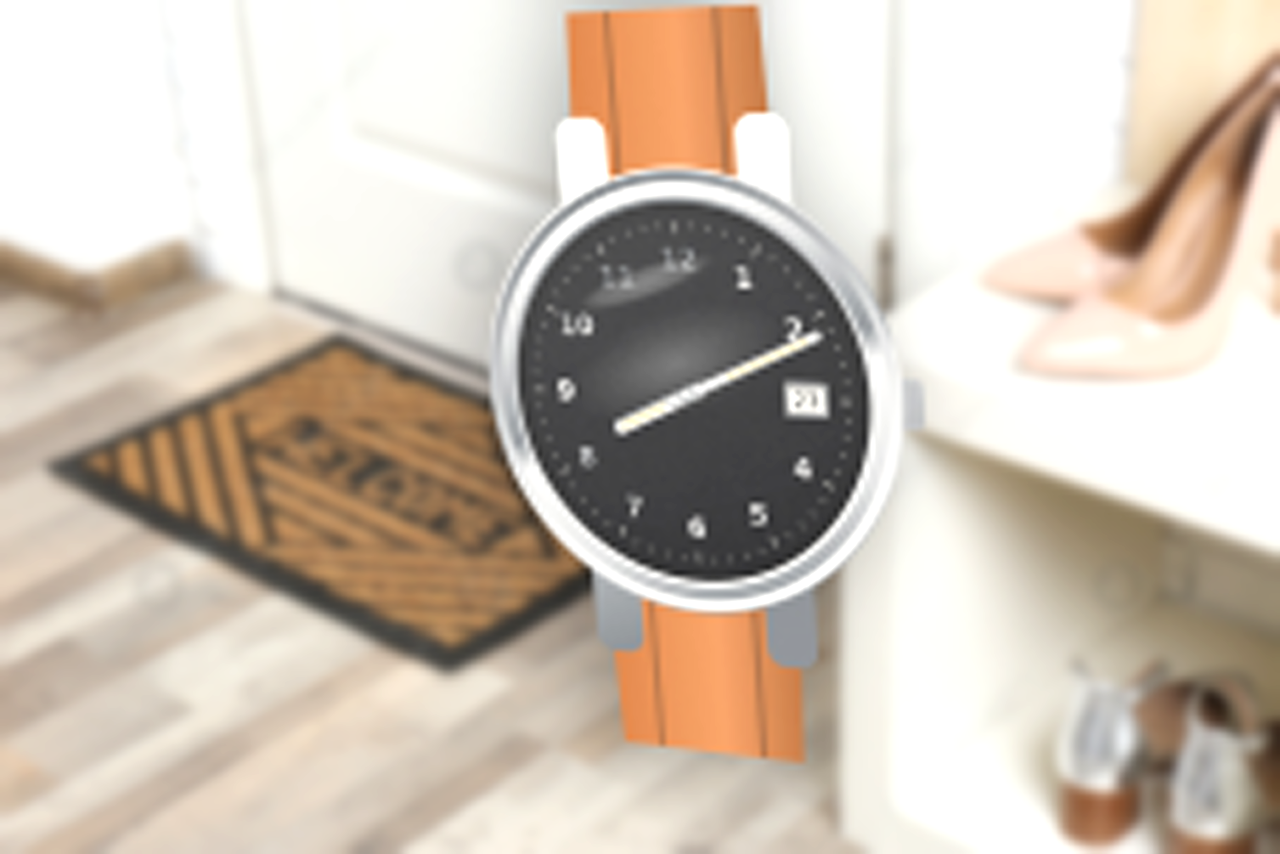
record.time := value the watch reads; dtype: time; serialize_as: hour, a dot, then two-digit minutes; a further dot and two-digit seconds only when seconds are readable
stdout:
8.11
